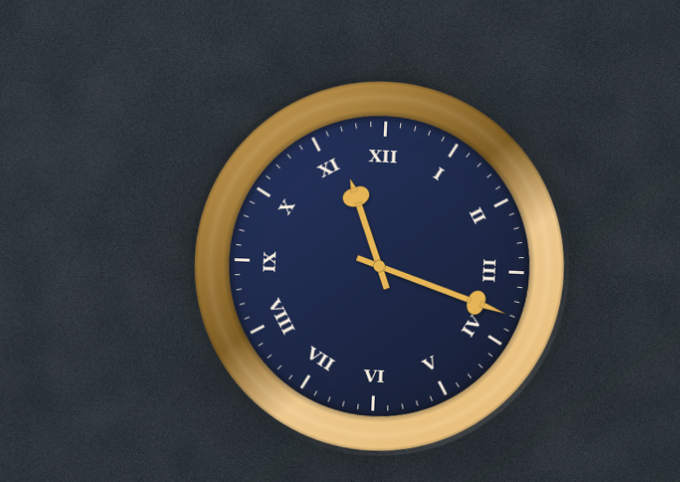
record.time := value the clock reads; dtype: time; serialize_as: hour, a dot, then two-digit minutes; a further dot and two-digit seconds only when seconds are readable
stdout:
11.18
